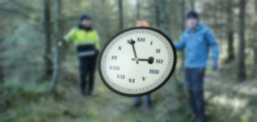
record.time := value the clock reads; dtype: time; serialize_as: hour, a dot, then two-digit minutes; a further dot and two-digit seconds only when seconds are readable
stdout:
2.56
